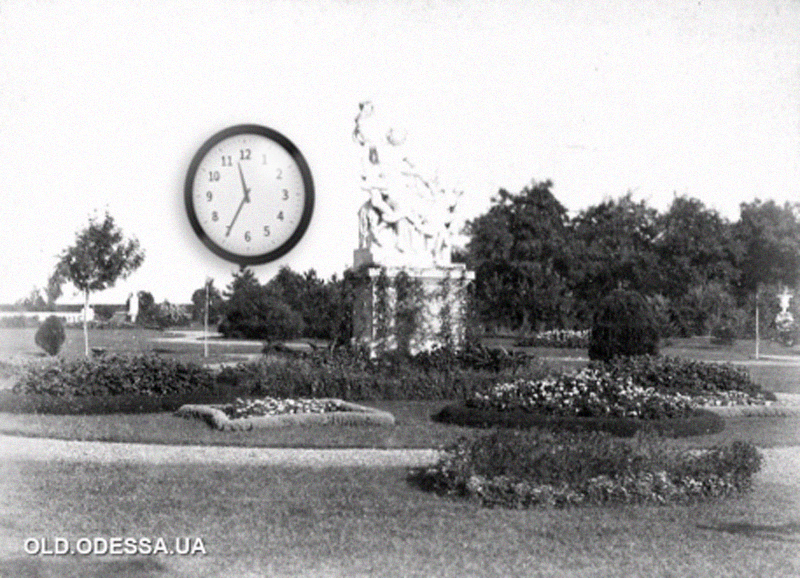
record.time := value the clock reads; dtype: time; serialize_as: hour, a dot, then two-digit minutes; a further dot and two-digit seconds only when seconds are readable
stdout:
11.35
